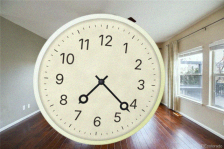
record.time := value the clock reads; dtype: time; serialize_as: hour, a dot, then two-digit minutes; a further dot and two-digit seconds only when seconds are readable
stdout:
7.22
